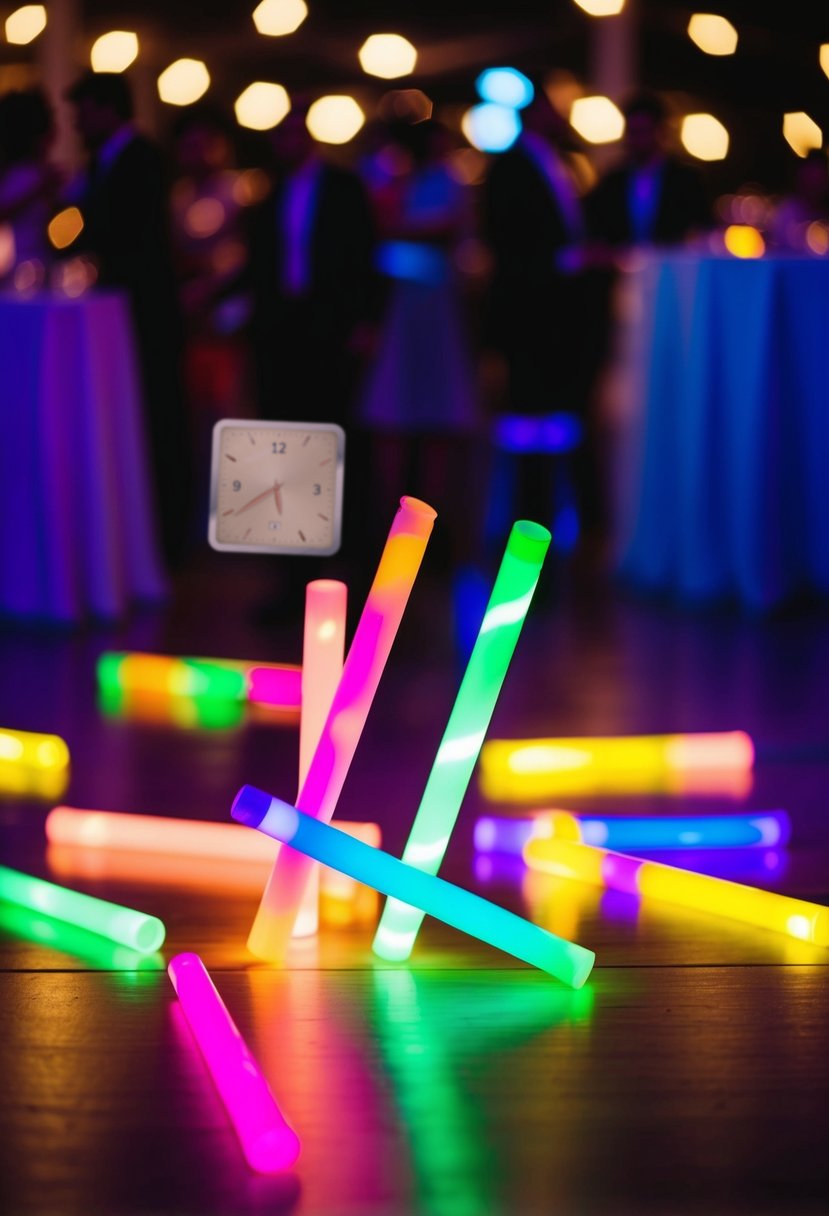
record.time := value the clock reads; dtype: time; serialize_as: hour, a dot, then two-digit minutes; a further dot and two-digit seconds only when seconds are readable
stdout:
5.39
